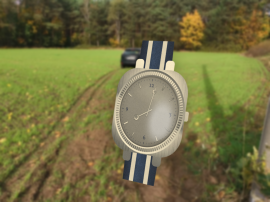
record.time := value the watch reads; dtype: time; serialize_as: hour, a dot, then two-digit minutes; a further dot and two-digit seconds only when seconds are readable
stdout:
8.02
